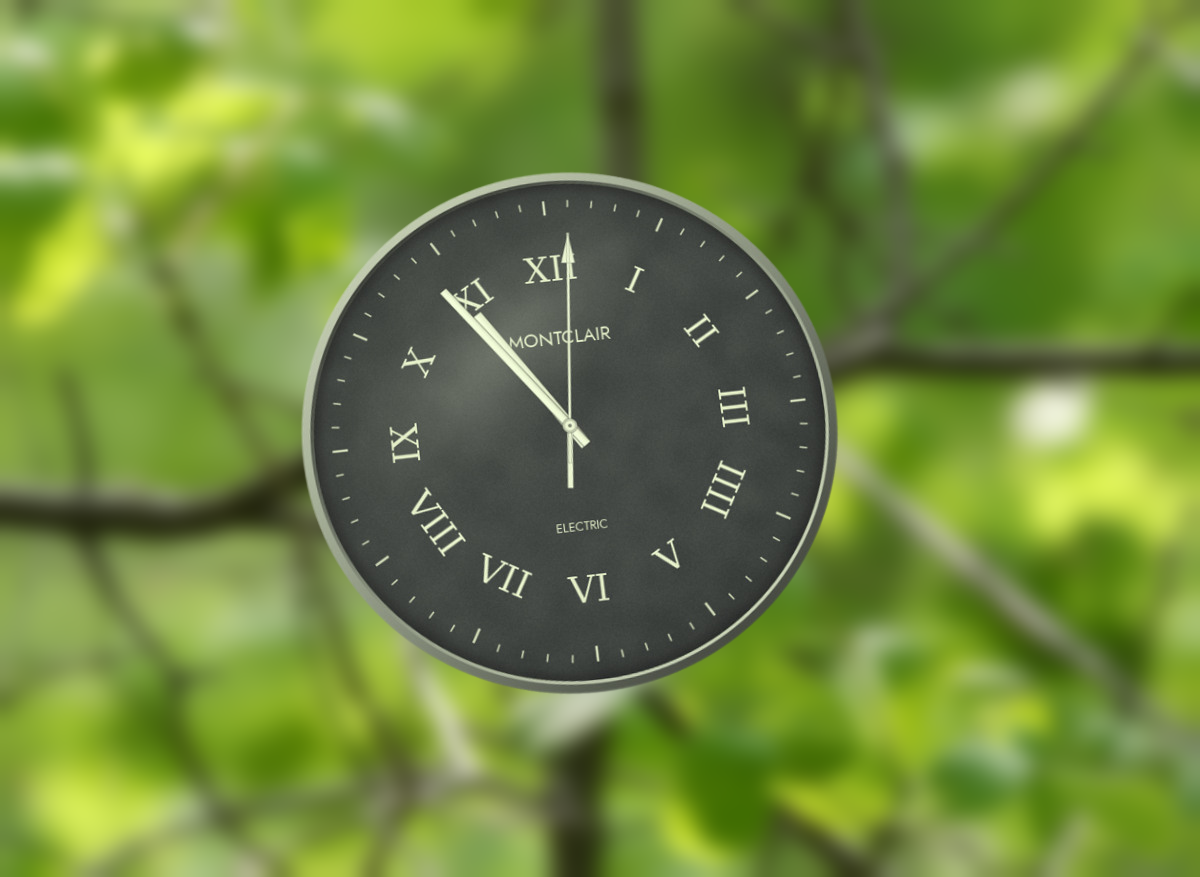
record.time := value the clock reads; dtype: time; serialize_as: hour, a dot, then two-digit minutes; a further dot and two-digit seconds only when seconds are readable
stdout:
10.54.01
